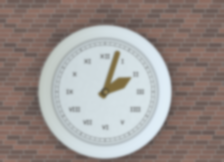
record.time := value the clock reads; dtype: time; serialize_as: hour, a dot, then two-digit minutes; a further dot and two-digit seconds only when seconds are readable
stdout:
2.03
